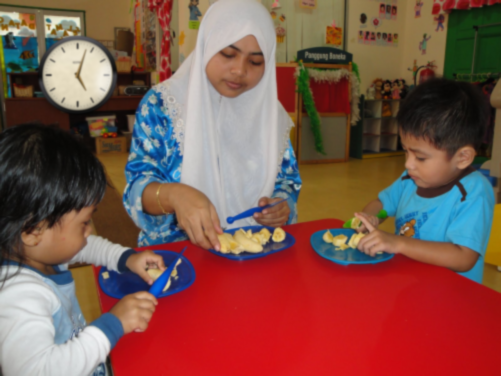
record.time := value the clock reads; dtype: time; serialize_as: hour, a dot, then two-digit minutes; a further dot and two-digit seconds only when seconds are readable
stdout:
5.03
